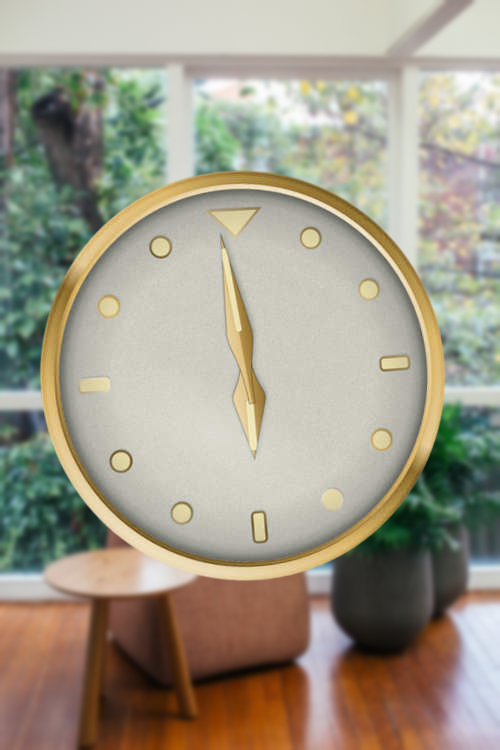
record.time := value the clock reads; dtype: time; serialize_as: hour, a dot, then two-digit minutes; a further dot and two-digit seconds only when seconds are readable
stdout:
5.59
